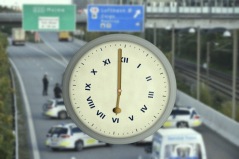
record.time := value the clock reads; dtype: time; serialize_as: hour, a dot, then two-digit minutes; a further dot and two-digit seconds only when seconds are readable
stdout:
5.59
